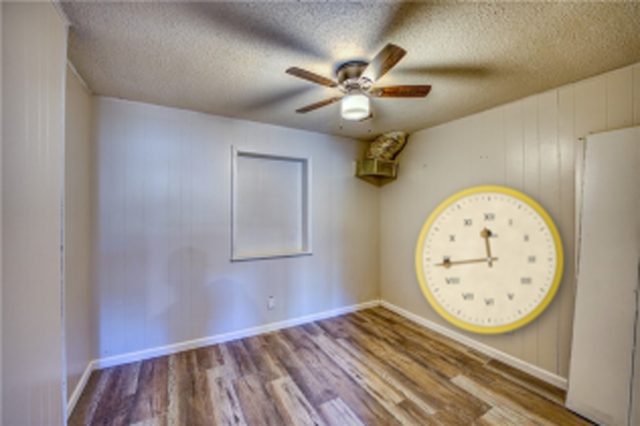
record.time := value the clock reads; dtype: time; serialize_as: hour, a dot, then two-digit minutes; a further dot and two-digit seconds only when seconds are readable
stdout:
11.44
